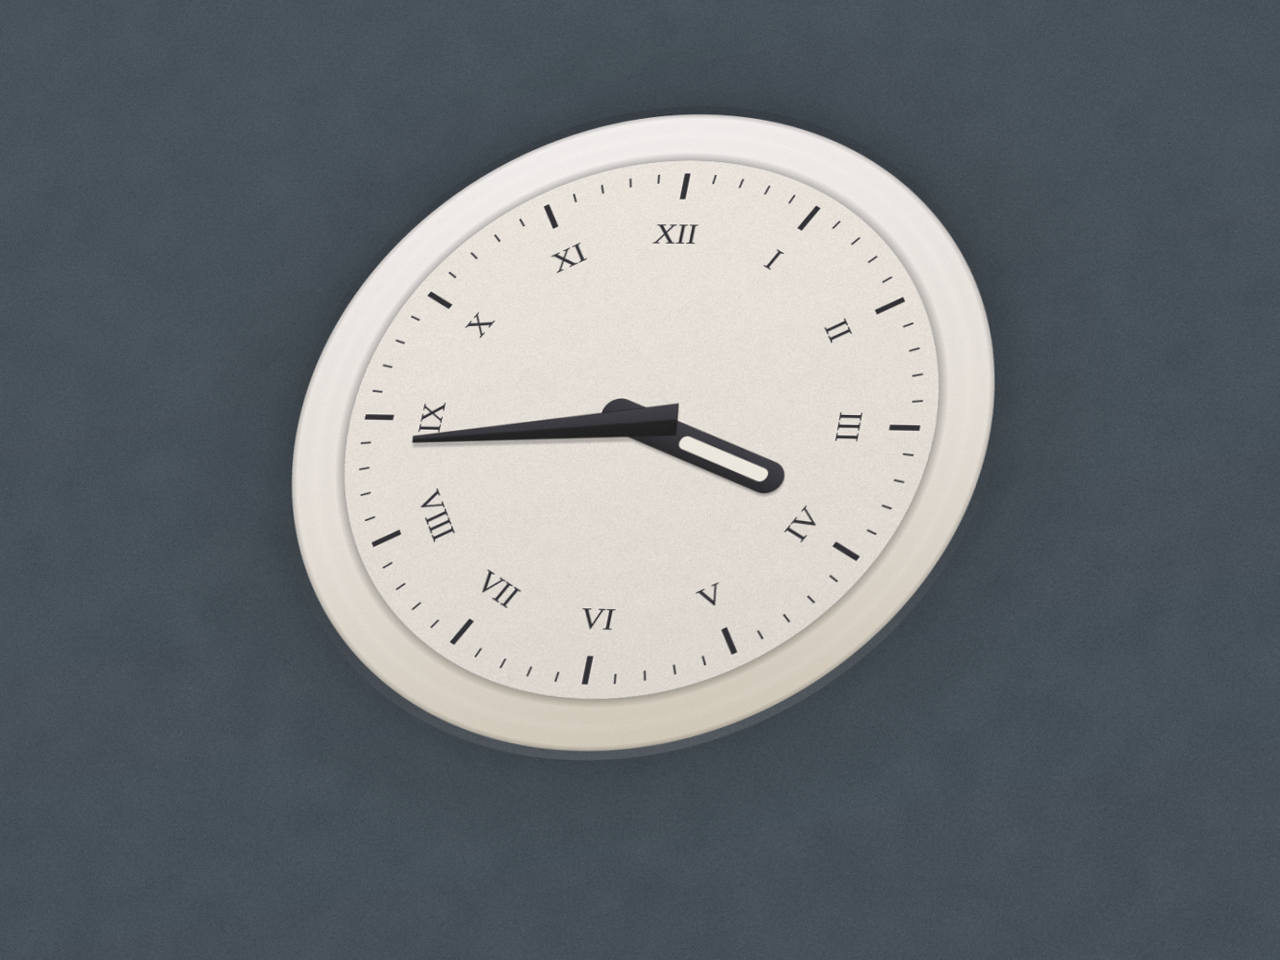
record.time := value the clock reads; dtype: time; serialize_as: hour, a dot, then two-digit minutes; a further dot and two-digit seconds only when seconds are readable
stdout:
3.44
